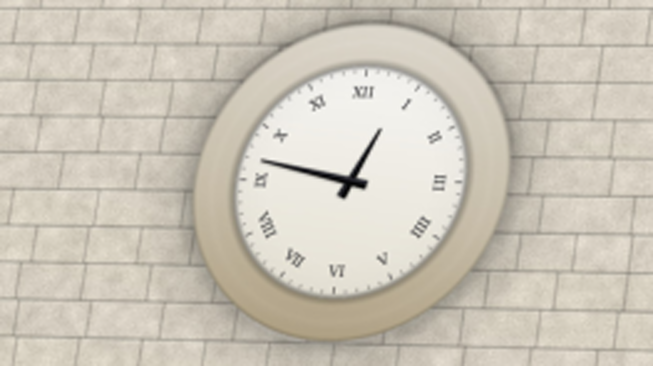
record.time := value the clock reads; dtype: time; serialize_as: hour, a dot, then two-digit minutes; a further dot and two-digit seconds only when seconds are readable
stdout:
12.47
